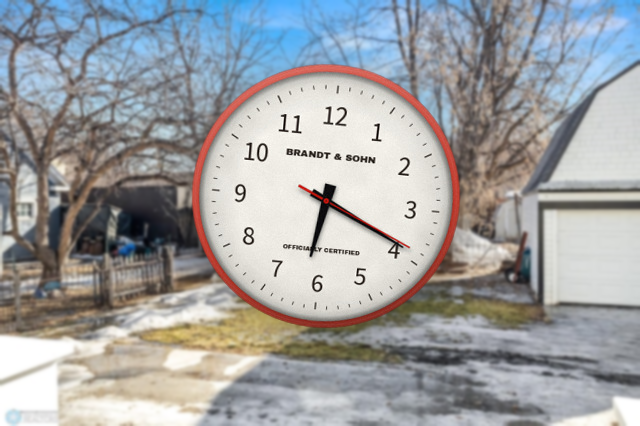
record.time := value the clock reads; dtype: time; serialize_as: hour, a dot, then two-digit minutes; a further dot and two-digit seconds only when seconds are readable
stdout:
6.19.19
